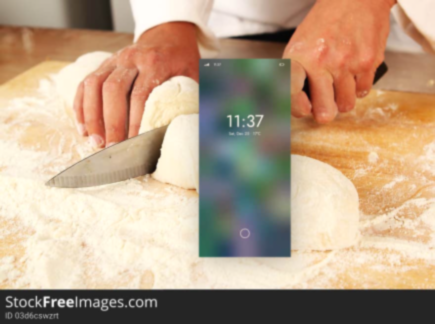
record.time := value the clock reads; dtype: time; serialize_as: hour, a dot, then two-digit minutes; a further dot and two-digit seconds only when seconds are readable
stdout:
11.37
